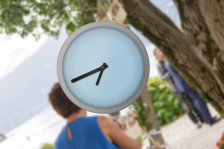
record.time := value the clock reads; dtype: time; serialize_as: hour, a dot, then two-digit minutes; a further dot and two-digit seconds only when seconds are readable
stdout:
6.41
